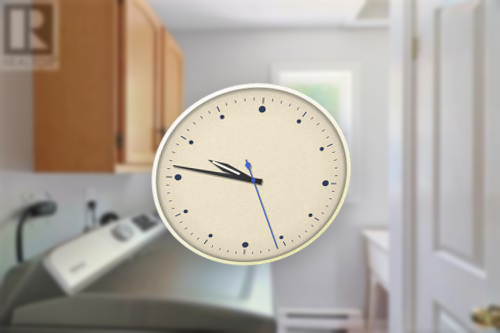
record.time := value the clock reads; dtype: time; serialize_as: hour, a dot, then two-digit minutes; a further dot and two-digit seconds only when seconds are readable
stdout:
9.46.26
